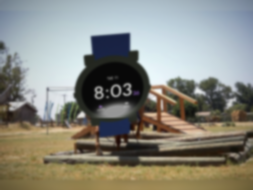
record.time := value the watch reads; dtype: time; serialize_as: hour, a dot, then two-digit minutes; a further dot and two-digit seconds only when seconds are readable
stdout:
8.03
